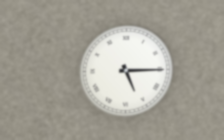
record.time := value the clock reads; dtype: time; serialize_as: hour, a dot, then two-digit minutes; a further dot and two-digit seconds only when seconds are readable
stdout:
5.15
